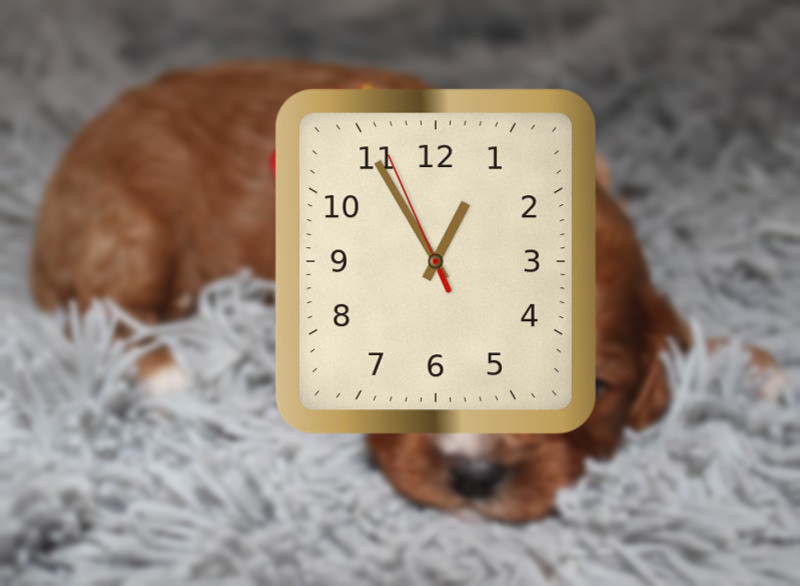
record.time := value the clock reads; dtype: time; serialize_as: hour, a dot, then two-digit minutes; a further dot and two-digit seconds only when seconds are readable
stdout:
12.54.56
